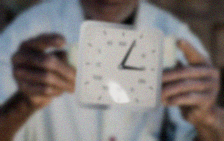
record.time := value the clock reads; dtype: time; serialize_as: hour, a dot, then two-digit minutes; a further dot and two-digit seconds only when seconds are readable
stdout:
3.04
